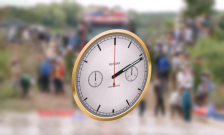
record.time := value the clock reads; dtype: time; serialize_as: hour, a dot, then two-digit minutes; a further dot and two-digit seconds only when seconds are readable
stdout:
2.11
